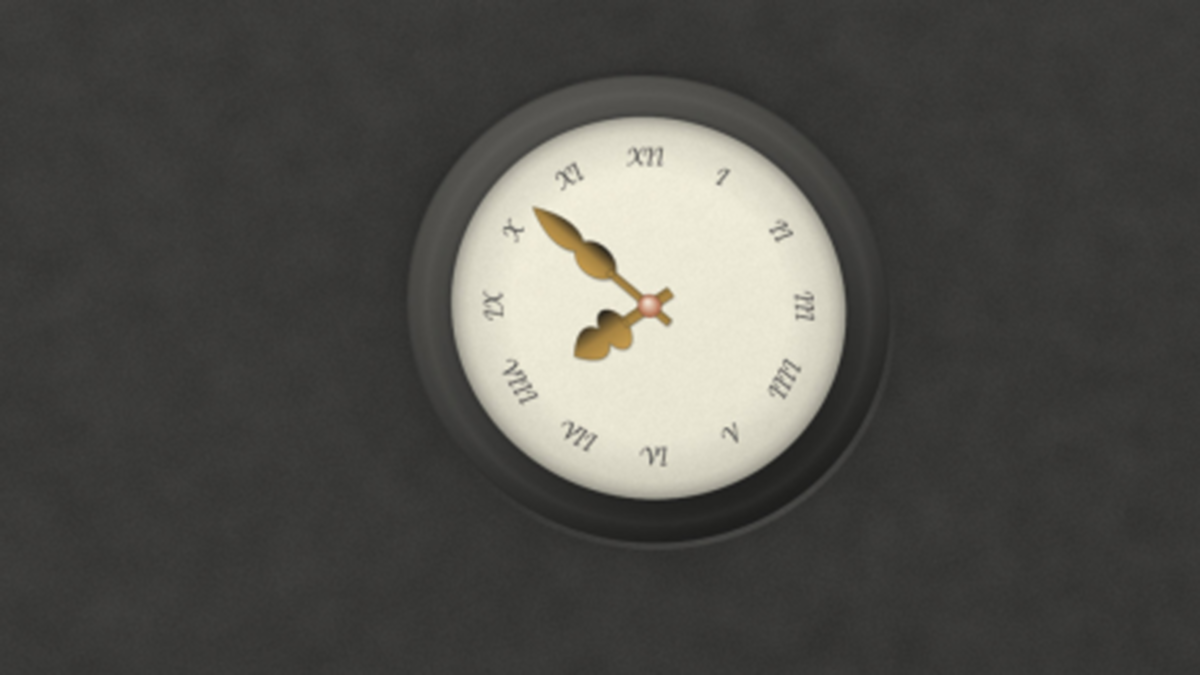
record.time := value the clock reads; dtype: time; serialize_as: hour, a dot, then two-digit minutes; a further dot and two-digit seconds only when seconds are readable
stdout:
7.52
